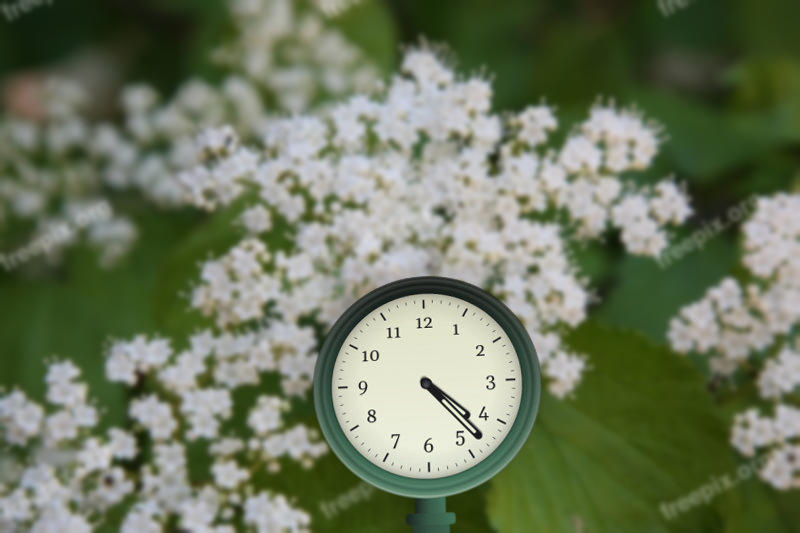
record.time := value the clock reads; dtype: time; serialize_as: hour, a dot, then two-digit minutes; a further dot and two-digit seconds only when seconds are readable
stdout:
4.23
